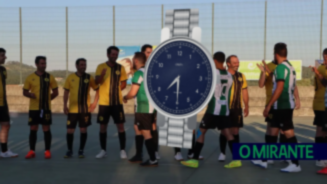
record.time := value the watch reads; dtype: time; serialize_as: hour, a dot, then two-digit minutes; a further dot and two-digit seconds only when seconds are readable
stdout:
7.30
